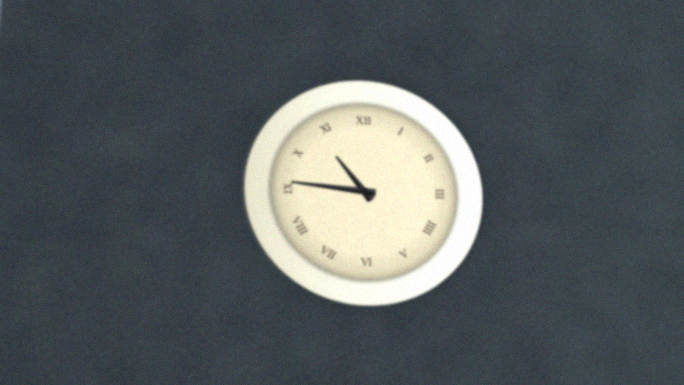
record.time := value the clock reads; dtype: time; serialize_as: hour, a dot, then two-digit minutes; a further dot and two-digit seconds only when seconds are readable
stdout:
10.46
